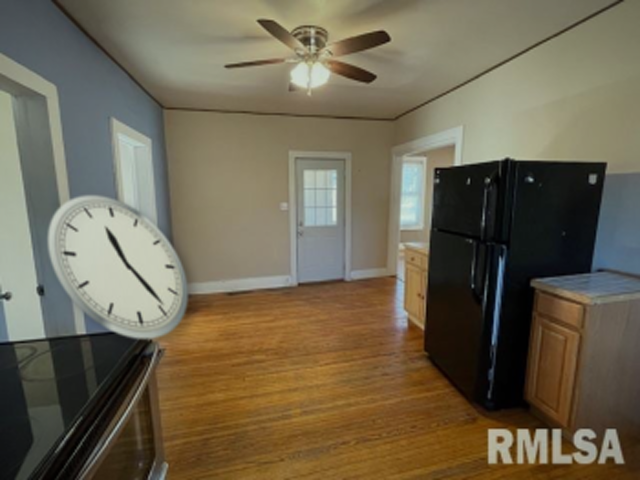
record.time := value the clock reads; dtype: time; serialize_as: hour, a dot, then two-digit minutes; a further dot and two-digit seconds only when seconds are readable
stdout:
11.24
